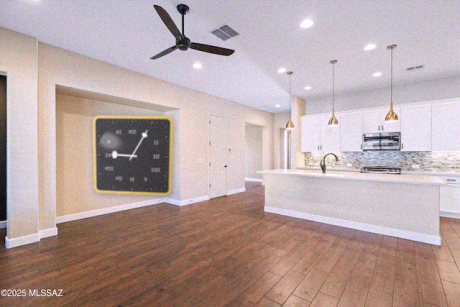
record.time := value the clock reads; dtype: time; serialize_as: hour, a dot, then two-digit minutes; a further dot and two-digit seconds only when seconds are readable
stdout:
9.05
